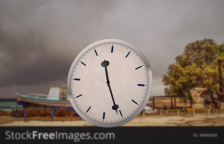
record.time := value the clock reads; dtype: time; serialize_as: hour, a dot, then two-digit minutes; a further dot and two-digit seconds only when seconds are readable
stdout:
11.26
